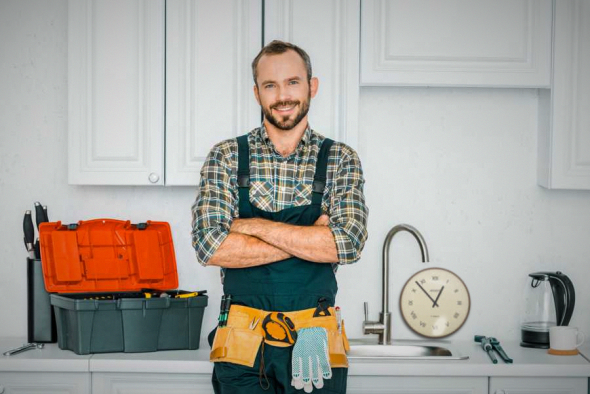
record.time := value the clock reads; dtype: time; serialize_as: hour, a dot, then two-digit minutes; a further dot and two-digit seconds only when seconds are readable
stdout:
12.53
